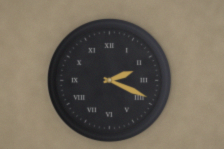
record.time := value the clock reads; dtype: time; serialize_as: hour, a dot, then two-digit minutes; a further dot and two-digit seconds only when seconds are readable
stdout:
2.19
